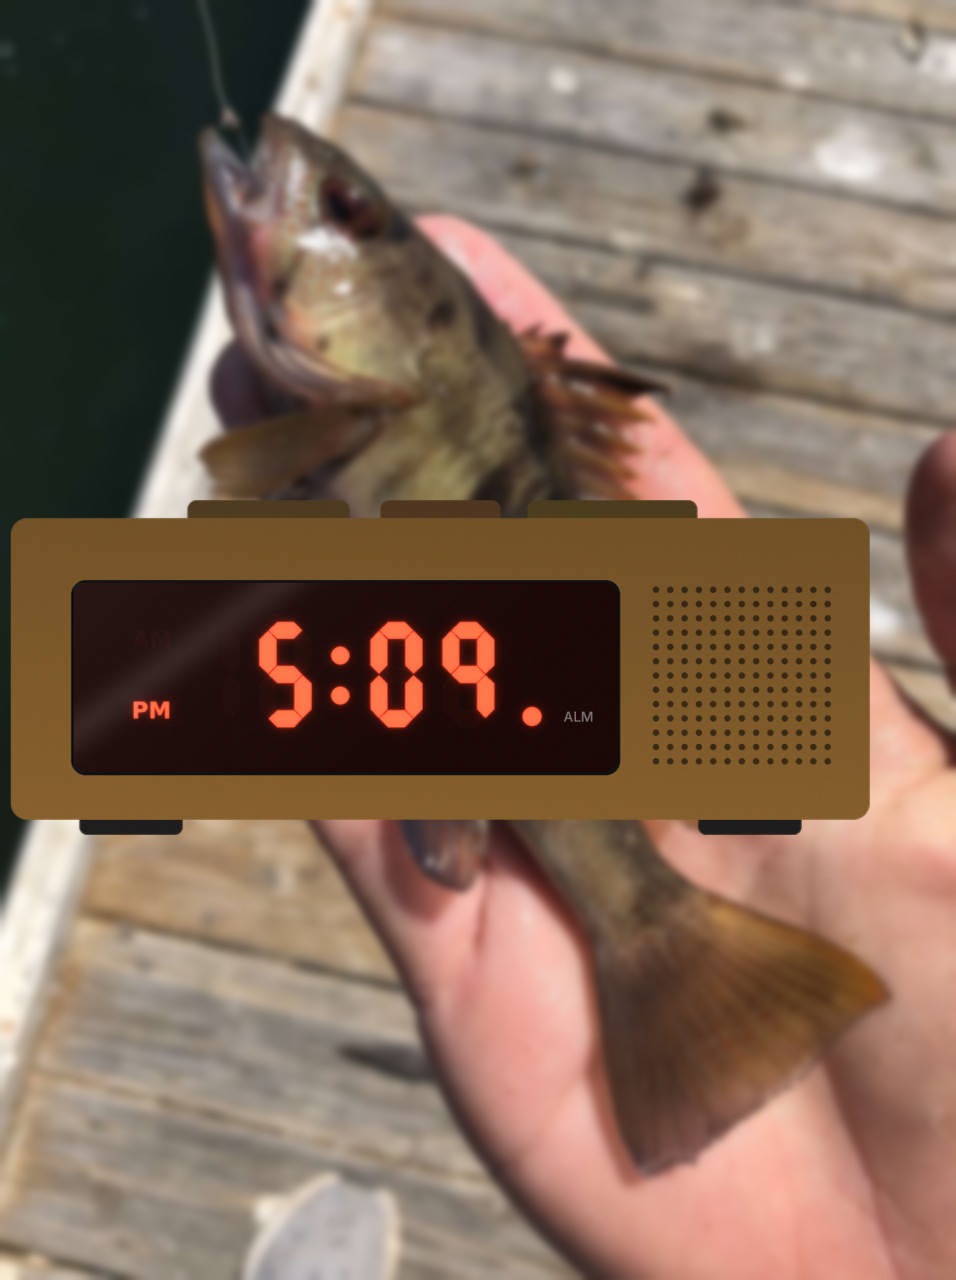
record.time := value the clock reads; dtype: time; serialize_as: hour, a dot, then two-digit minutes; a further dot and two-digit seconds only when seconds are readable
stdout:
5.09
